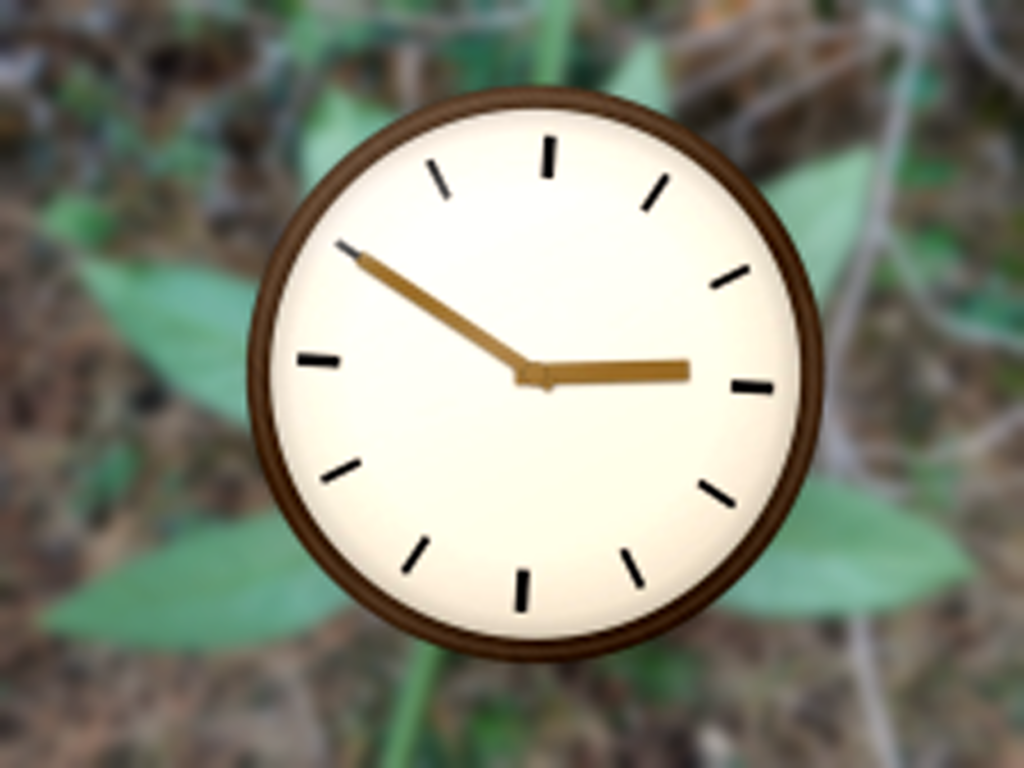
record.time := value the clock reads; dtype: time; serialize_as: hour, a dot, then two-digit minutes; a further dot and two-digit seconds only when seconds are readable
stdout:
2.50
